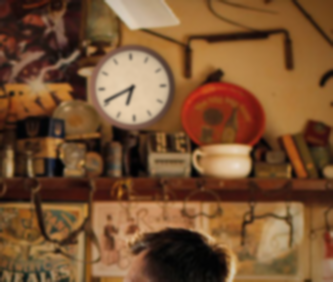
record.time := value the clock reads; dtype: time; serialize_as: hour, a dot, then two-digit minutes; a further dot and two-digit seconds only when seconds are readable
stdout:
6.41
